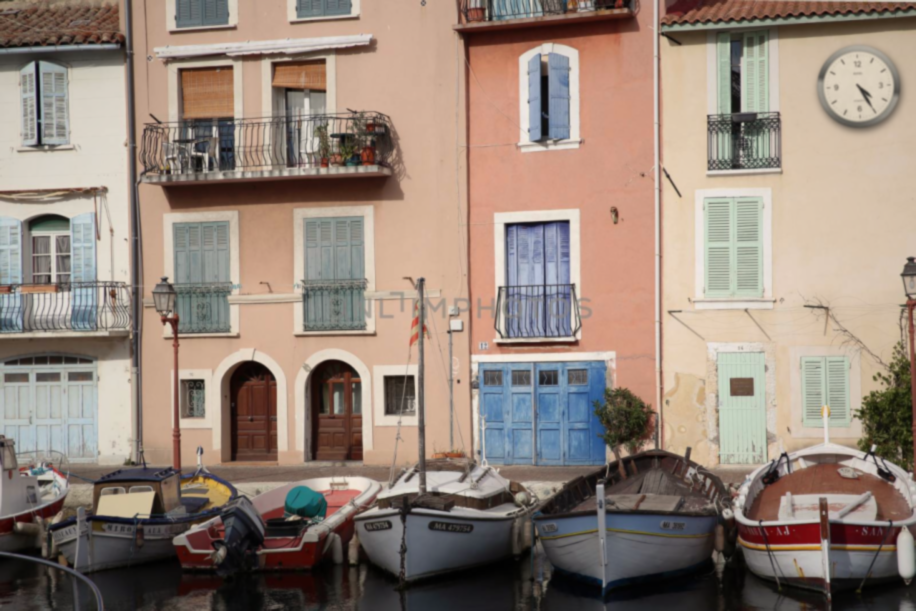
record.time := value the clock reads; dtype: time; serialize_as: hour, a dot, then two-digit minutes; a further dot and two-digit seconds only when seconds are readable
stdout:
4.25
